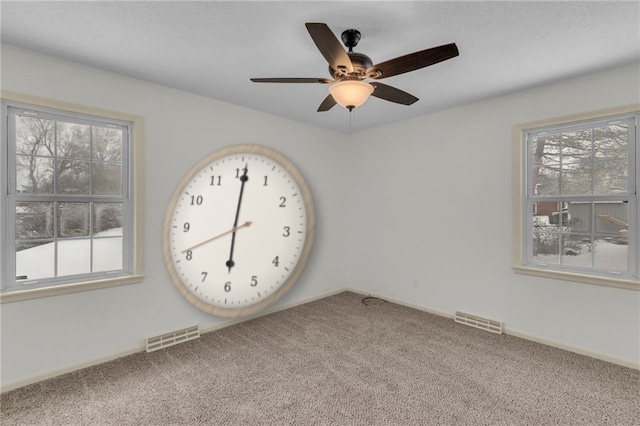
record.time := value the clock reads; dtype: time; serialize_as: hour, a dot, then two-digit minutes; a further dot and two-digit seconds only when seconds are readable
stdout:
6.00.41
